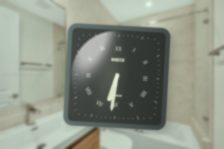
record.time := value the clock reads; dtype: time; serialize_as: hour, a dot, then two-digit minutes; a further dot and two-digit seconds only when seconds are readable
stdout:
6.31
